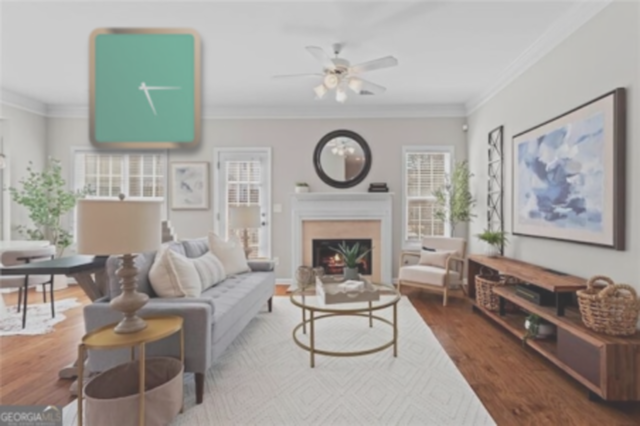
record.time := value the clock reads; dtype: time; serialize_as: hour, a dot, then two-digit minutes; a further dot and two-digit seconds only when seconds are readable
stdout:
5.15
